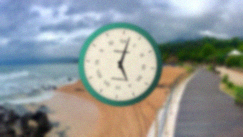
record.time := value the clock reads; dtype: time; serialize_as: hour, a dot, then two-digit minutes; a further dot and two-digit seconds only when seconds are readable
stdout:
5.02
